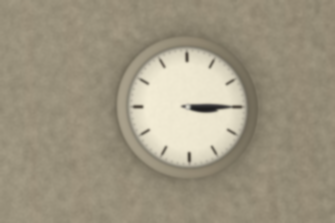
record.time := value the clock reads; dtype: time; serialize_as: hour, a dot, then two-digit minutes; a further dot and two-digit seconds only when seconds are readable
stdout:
3.15
